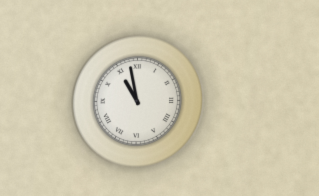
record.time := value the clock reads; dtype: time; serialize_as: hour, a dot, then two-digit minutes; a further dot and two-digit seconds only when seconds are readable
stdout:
10.58
